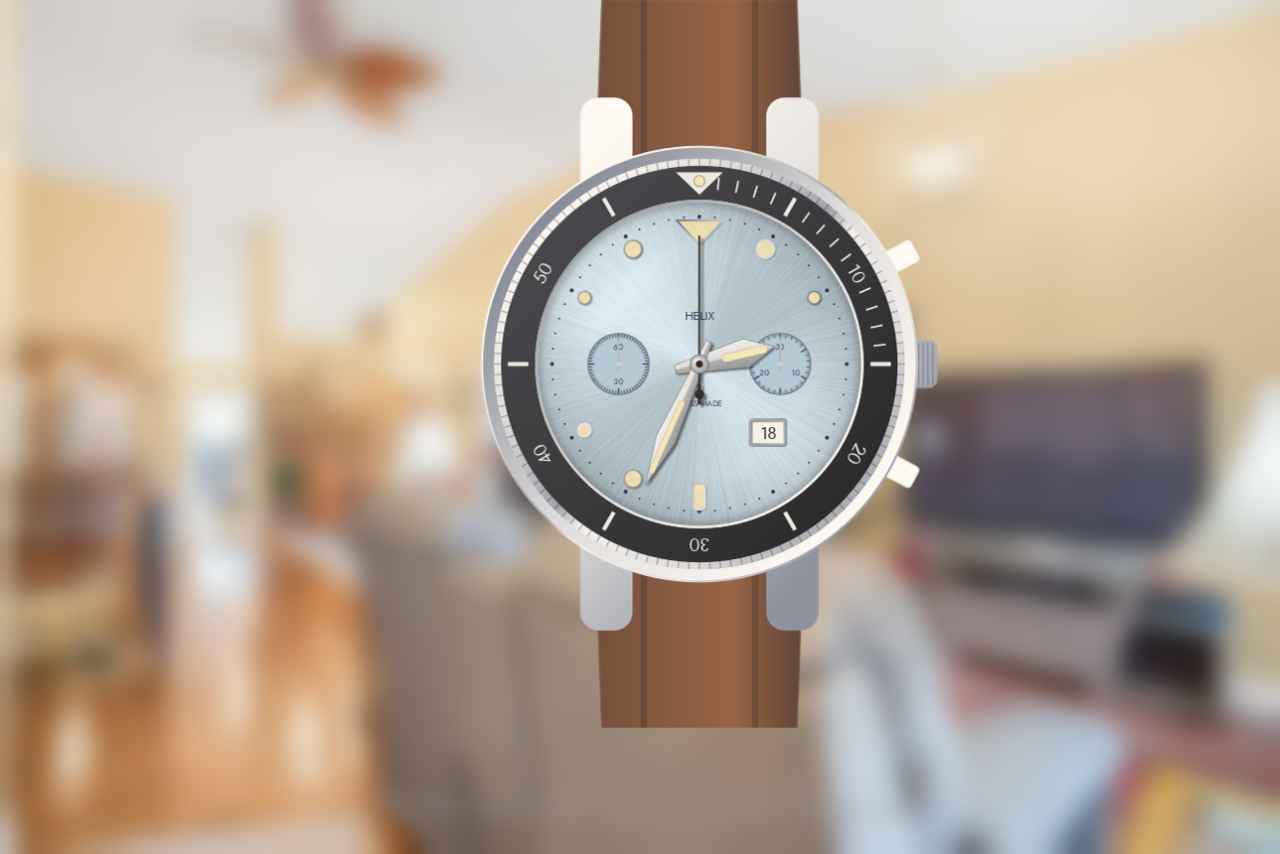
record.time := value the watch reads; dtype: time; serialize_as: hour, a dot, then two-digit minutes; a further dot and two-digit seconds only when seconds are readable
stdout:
2.34
